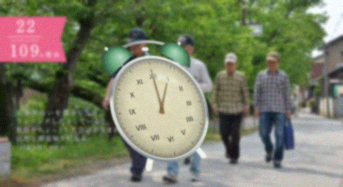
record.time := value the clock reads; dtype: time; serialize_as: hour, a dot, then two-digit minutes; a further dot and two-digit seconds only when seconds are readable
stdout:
1.00
